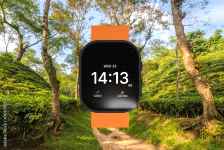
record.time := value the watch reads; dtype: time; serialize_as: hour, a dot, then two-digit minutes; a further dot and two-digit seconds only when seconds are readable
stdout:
14.13
